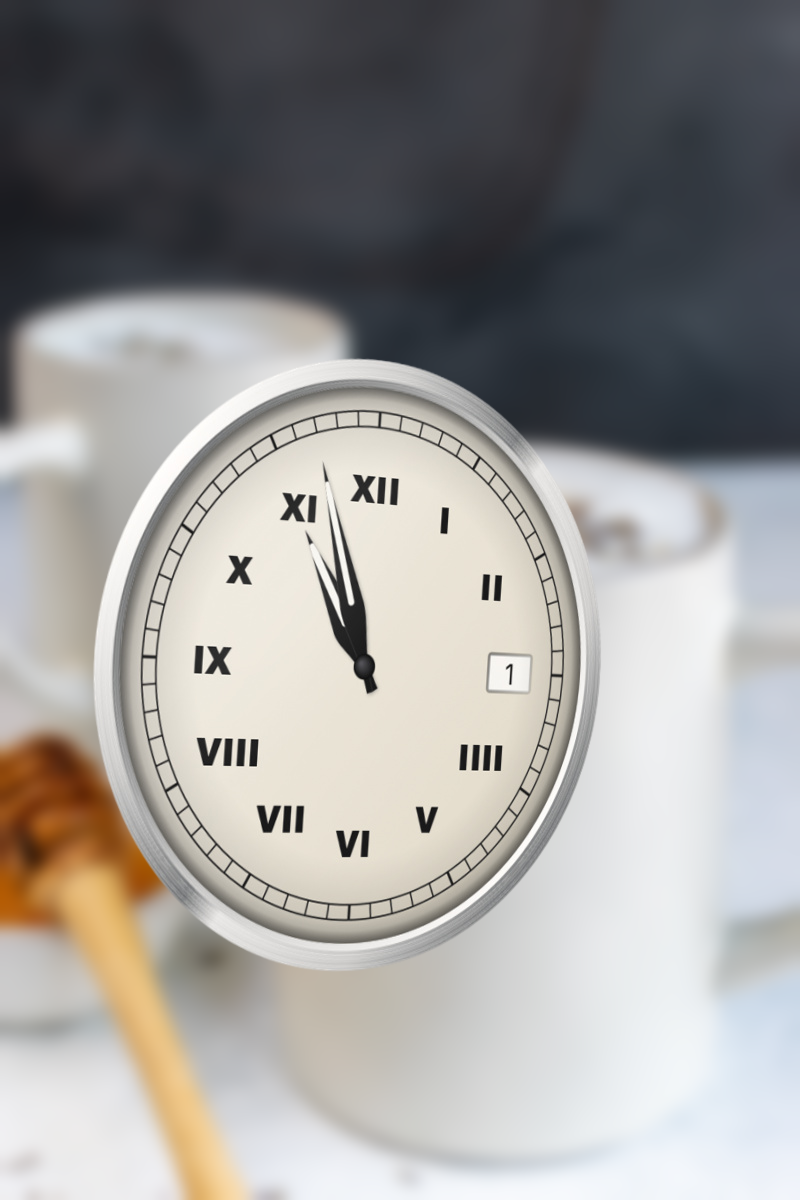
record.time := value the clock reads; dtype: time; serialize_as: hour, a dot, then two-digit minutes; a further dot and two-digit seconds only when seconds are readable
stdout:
10.57
